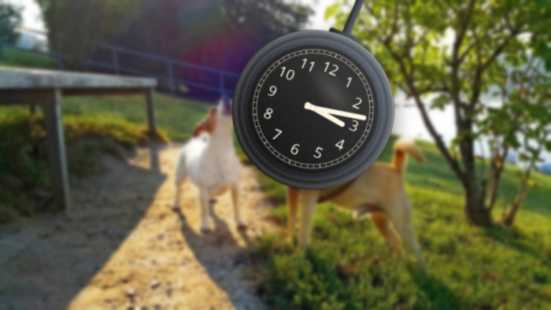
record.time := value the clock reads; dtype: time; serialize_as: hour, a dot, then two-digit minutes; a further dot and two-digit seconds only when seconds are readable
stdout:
3.13
